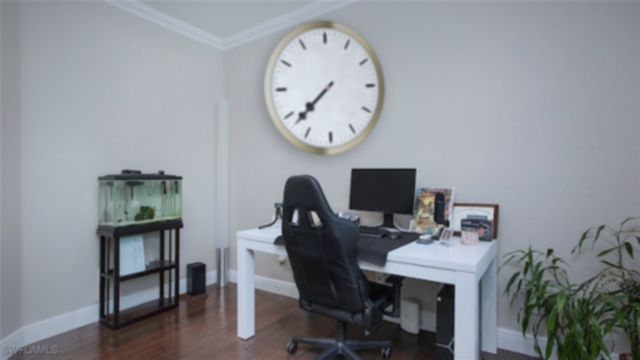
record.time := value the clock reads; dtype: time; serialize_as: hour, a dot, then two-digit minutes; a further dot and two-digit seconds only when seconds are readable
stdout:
7.38
